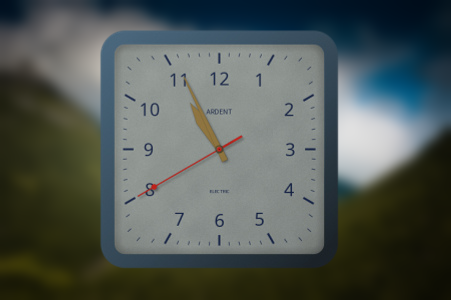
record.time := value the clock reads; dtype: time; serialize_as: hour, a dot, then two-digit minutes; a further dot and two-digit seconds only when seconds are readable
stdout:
10.55.40
